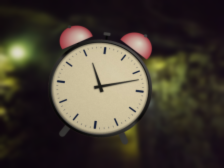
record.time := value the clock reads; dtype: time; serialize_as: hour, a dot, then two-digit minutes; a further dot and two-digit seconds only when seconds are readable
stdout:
11.12
